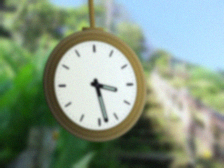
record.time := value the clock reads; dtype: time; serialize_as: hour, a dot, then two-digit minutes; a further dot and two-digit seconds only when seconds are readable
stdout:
3.28
